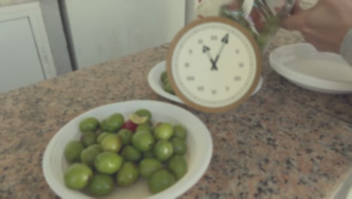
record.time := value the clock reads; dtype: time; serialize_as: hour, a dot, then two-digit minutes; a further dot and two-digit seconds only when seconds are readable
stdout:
11.04
